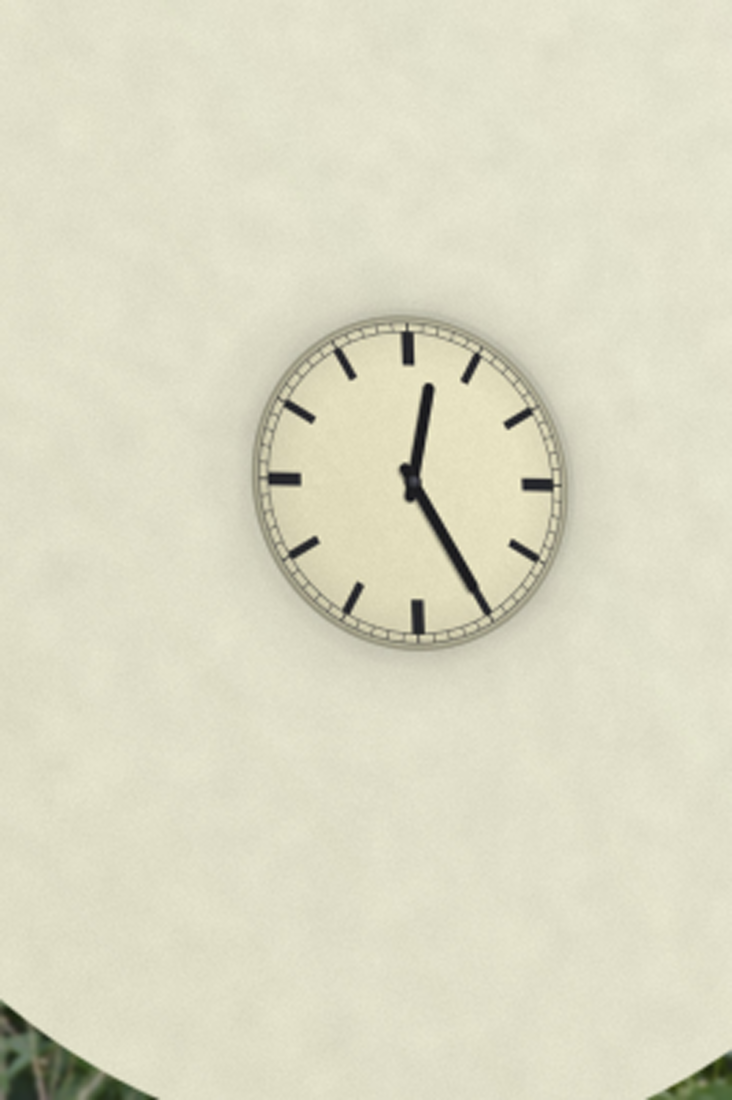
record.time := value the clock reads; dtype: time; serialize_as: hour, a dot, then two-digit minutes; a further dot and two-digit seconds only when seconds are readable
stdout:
12.25
